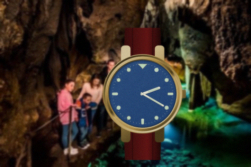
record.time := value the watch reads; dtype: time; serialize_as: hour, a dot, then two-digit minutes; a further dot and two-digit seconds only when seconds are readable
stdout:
2.20
